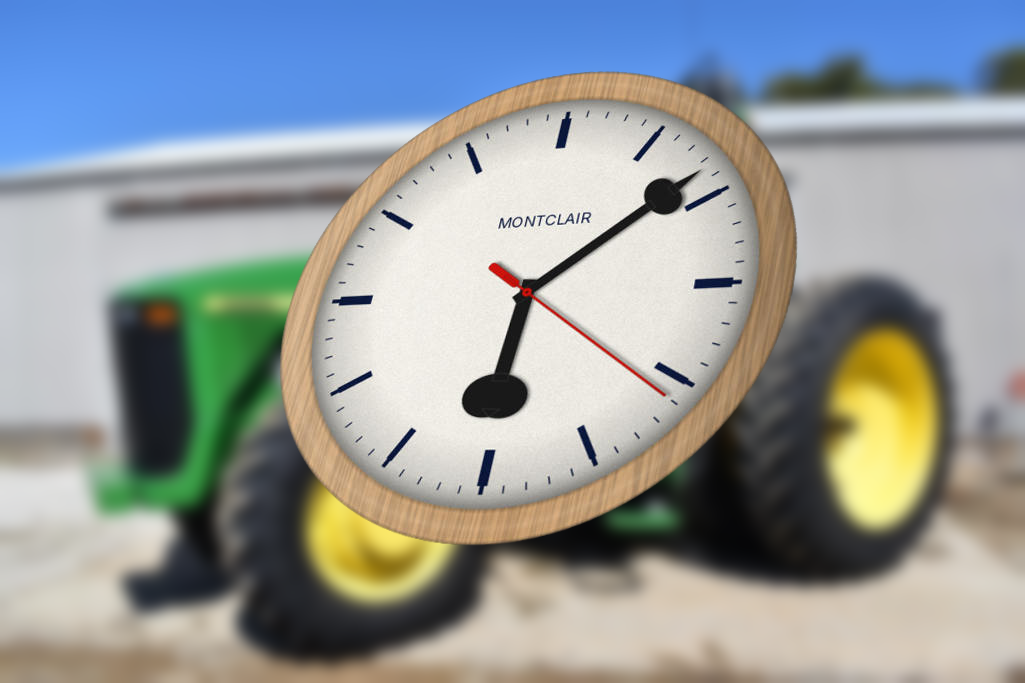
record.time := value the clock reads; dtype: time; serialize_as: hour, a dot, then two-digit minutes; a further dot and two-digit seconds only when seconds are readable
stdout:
6.08.21
